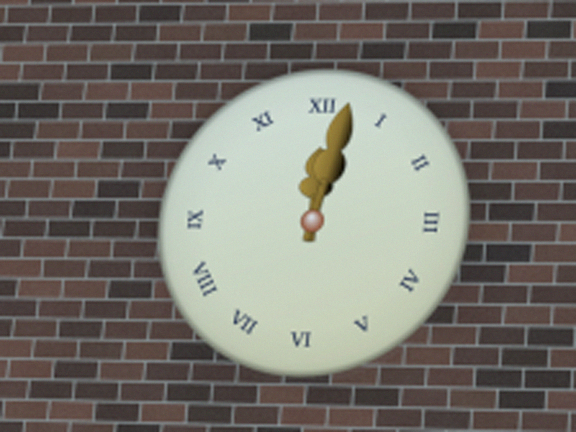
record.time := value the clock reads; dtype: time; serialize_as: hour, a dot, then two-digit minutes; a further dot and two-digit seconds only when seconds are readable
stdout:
12.02
